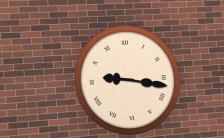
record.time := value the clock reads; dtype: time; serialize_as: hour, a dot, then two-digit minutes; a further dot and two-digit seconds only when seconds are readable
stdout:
9.17
